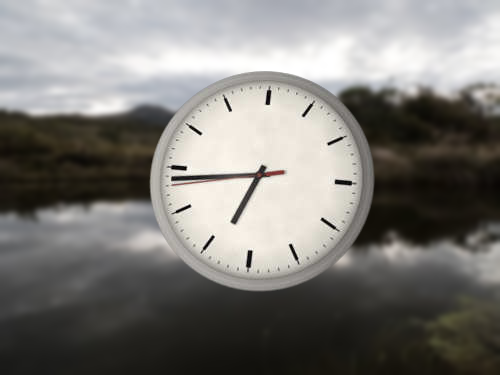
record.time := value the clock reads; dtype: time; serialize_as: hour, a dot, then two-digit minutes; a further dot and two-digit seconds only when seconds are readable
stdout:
6.43.43
